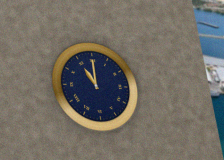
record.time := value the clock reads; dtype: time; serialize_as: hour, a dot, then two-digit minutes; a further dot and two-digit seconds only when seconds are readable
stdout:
11.00
